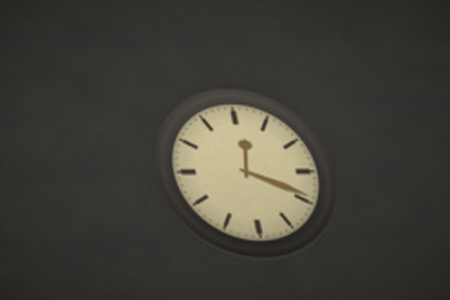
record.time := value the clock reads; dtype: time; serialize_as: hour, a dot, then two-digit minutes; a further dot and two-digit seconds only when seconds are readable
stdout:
12.19
